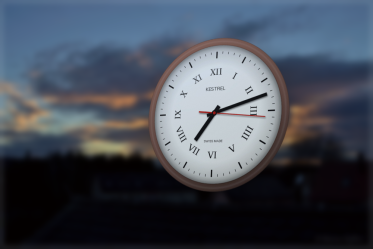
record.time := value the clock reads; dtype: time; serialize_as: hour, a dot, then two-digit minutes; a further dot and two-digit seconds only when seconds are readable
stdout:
7.12.16
